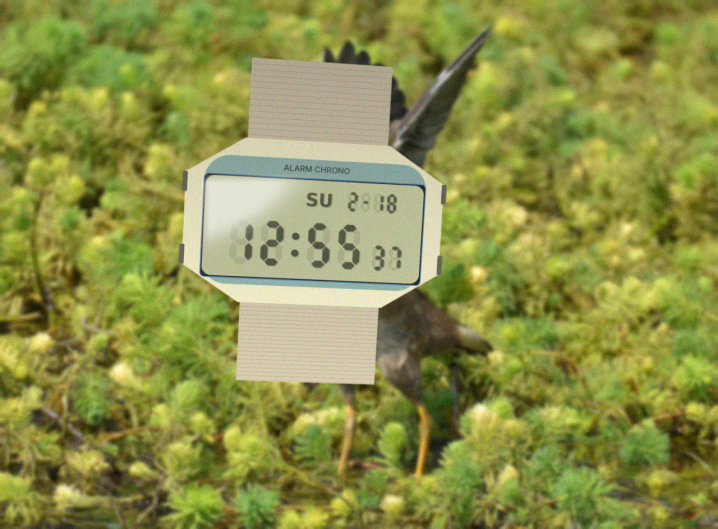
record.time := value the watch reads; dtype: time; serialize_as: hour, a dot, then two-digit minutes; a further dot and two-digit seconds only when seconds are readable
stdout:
12.55.37
